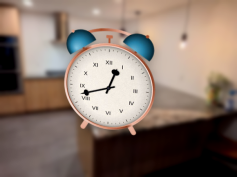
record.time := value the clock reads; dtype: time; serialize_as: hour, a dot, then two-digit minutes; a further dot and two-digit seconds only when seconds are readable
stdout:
12.42
